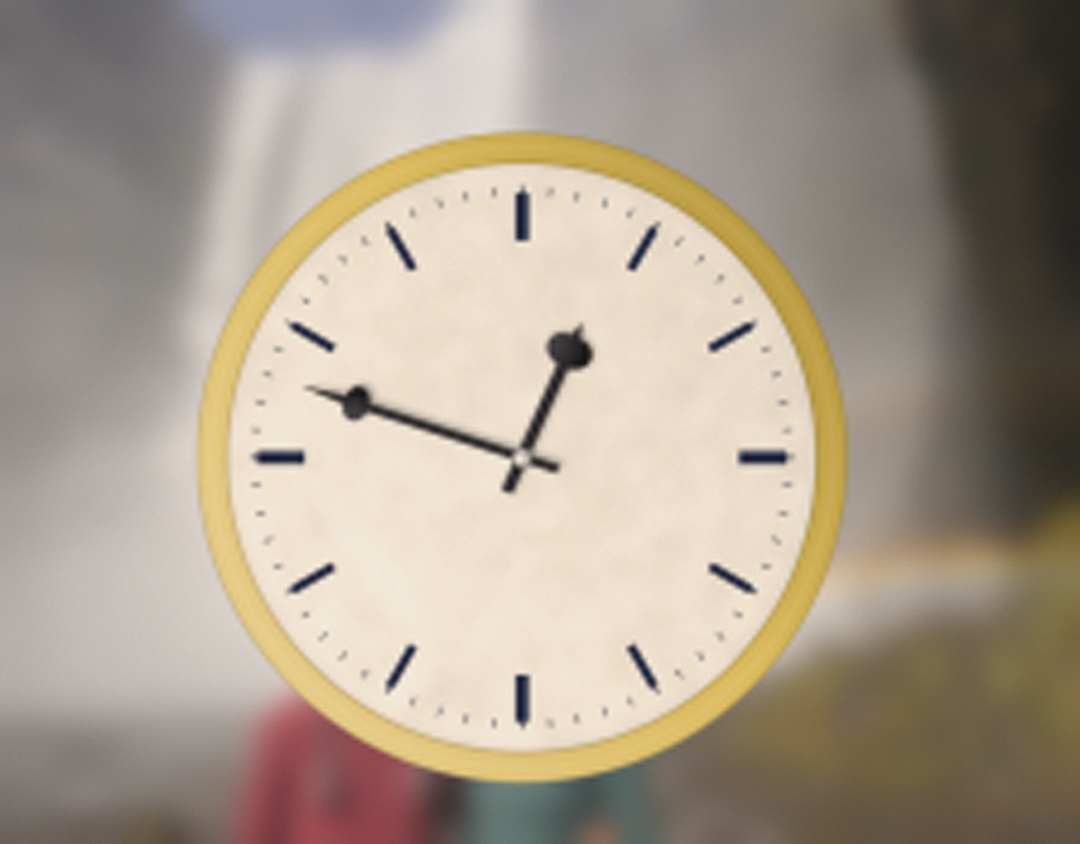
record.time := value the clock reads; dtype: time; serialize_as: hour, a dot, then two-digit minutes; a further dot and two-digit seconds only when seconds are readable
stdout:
12.48
